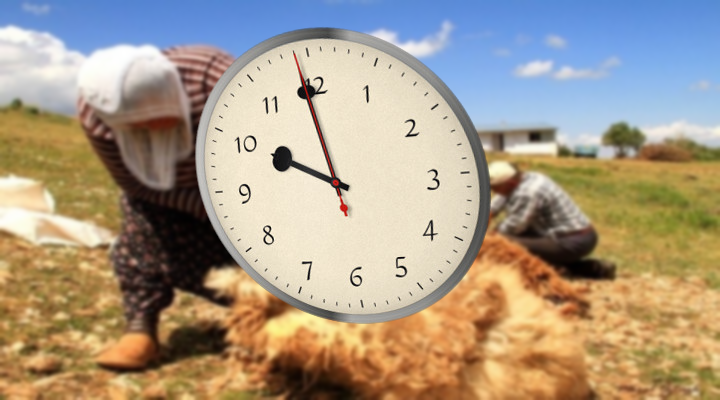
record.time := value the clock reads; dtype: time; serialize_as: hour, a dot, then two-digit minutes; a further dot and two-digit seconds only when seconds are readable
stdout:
9.58.59
